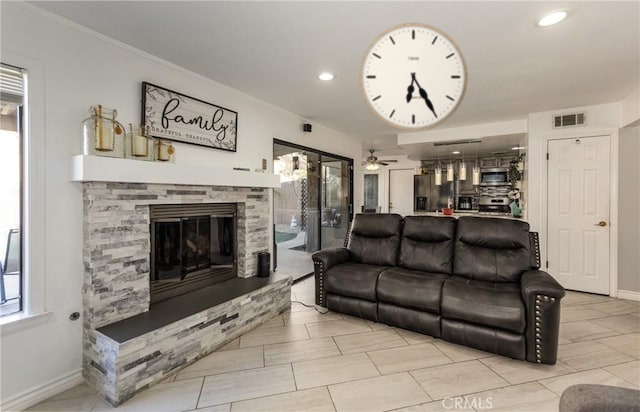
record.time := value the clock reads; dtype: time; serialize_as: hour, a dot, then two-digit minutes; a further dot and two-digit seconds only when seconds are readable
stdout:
6.25
